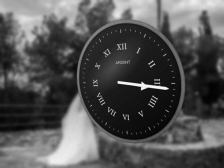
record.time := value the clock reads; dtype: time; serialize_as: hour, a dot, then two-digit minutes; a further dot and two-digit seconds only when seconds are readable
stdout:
3.16
